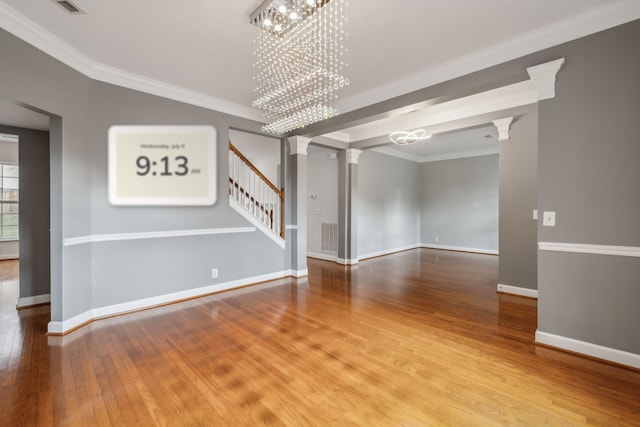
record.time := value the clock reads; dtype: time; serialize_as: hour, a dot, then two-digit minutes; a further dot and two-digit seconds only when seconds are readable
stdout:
9.13
